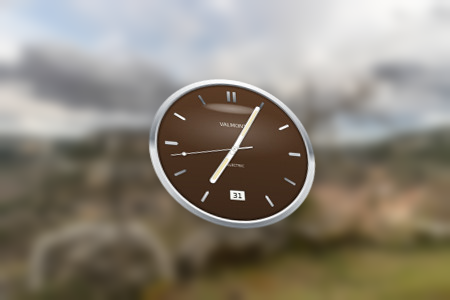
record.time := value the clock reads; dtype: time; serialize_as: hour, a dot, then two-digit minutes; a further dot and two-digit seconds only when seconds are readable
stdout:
7.04.43
